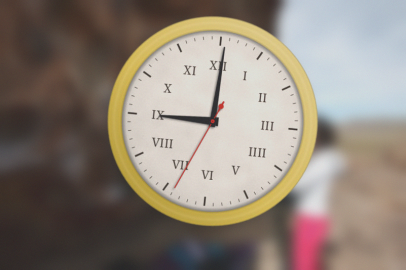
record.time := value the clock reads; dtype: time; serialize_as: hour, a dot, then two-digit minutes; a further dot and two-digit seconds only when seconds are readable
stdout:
9.00.34
